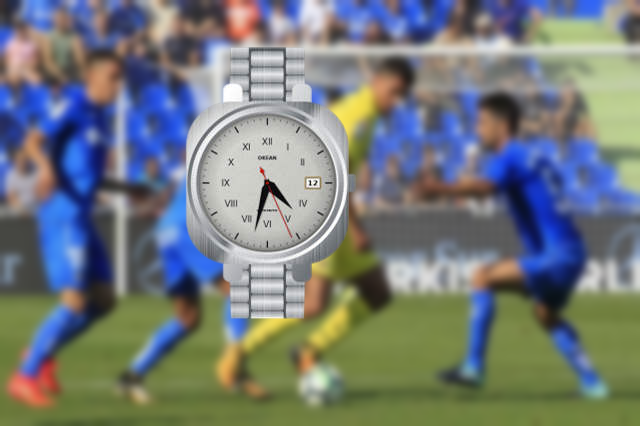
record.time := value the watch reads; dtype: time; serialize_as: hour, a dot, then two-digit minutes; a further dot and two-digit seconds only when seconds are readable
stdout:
4.32.26
